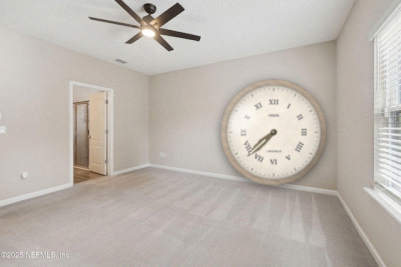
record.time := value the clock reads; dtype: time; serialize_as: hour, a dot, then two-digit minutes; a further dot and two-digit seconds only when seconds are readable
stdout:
7.38
